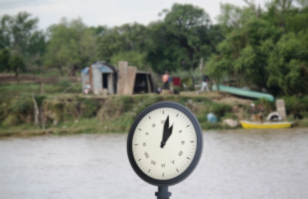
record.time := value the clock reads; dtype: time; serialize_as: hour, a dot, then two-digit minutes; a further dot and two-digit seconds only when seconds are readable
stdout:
1.02
